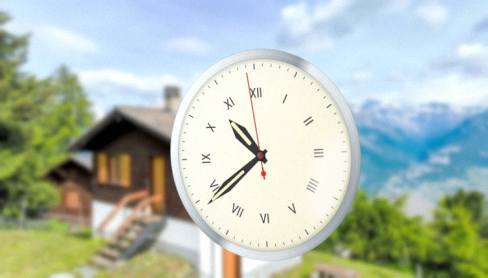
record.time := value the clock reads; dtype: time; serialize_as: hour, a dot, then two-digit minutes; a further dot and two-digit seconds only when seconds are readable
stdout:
10.38.59
